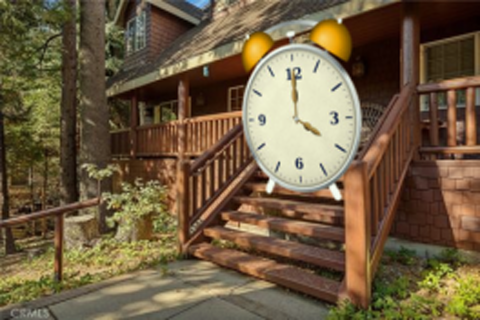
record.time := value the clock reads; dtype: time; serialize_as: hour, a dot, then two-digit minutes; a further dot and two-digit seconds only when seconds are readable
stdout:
4.00
